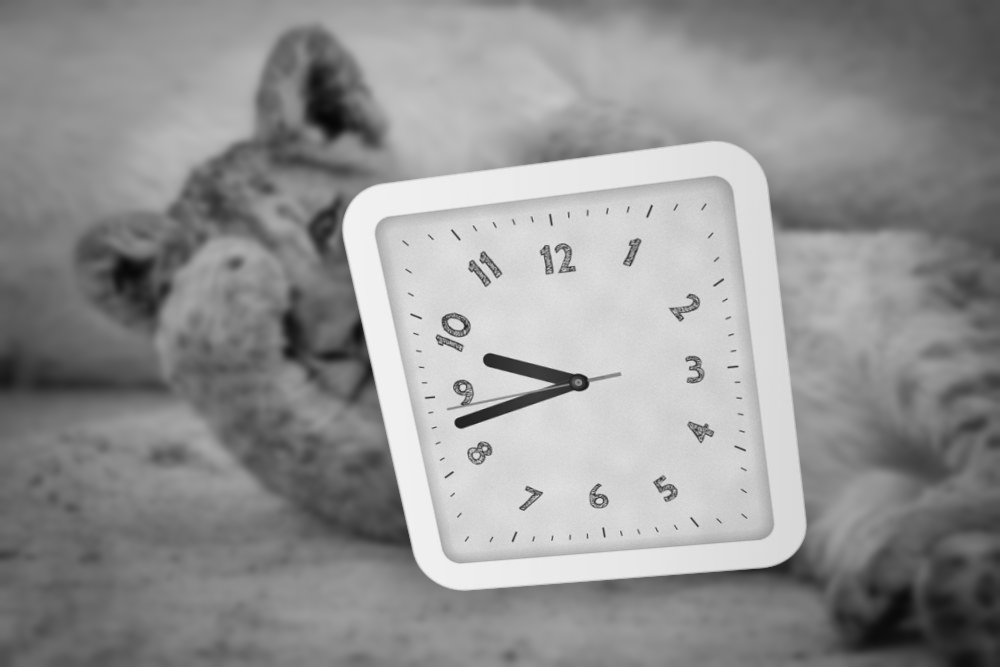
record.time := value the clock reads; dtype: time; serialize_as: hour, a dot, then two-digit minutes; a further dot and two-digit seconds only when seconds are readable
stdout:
9.42.44
